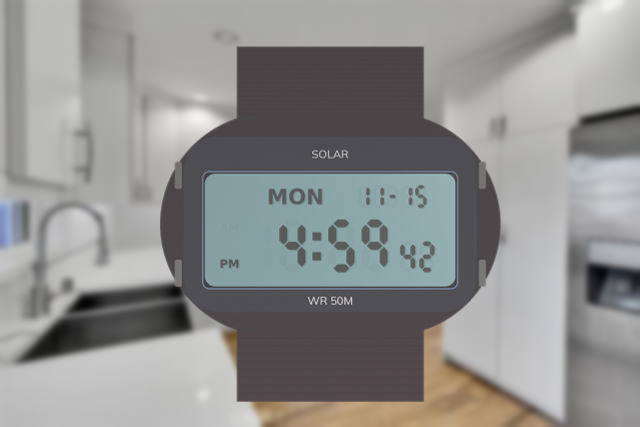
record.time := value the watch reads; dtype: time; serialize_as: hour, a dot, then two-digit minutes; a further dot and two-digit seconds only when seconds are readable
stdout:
4.59.42
